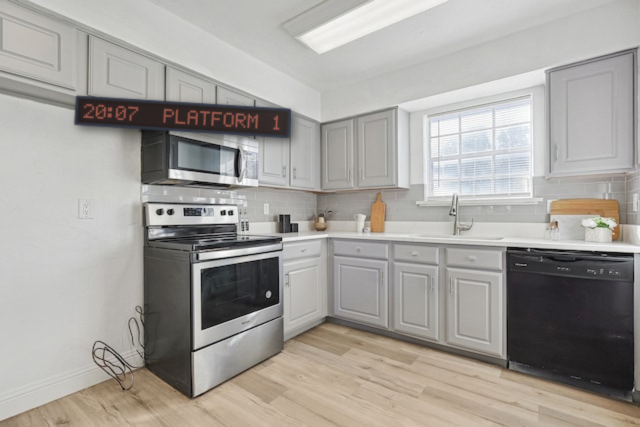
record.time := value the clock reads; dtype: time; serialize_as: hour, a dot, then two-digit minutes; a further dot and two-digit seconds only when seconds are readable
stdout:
20.07
